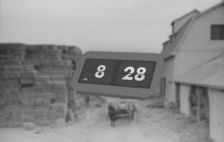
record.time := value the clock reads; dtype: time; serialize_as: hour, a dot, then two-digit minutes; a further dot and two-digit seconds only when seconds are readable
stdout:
8.28
